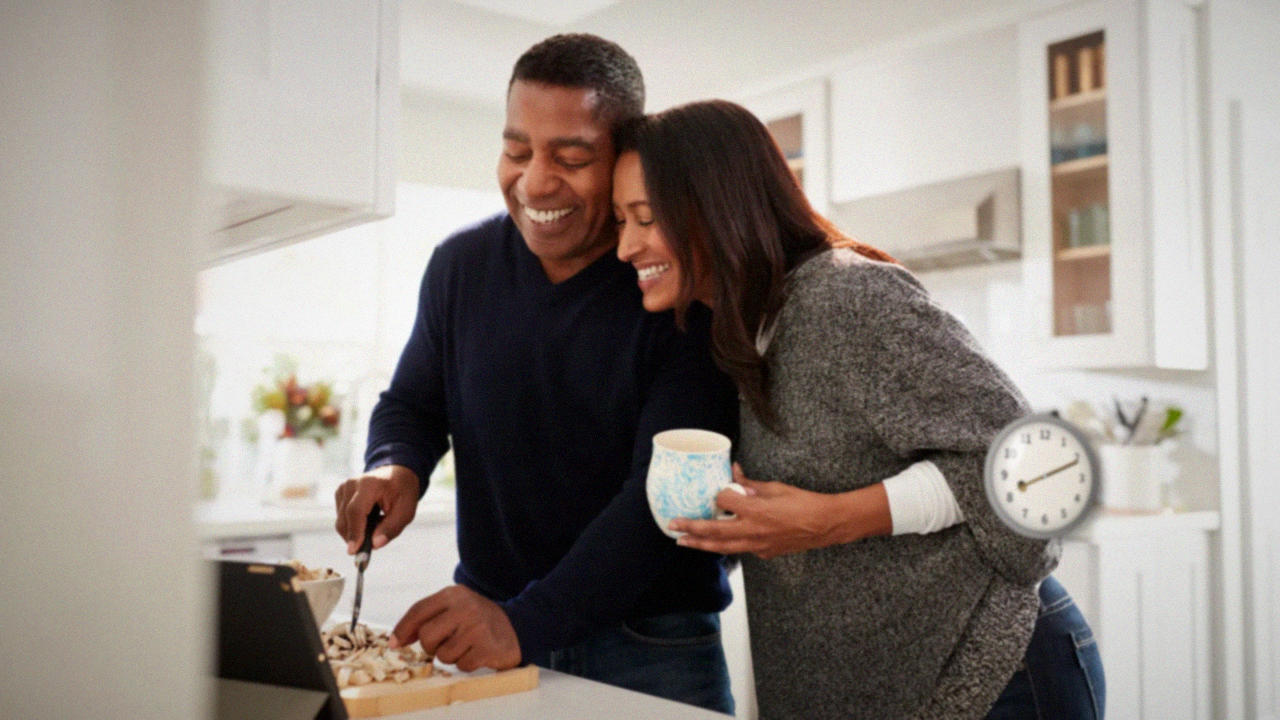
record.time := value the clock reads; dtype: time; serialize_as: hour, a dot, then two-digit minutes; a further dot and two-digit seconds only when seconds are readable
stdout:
8.11
